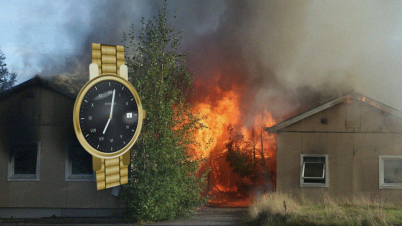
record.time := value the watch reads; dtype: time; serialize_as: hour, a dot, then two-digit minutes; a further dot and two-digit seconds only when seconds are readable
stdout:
7.02
